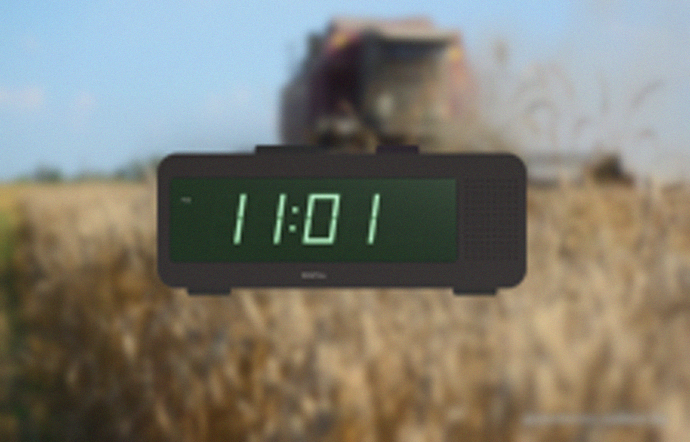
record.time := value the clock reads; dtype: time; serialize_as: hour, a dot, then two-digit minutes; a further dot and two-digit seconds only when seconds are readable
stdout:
11.01
